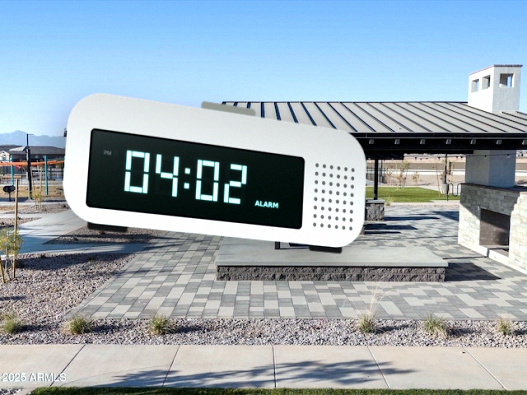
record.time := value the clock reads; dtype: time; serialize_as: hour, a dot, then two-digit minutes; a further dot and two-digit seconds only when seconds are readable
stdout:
4.02
